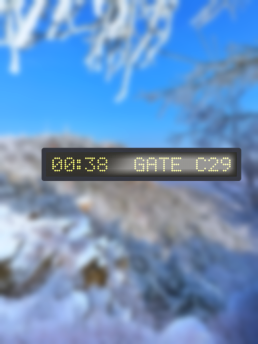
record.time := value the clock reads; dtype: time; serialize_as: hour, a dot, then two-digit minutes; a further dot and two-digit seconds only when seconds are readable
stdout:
0.38
